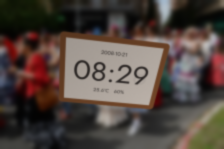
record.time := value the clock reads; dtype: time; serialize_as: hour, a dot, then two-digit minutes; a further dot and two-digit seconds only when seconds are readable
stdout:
8.29
